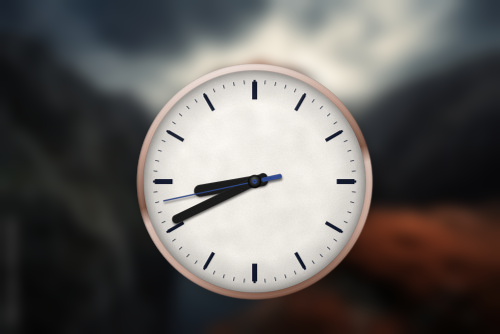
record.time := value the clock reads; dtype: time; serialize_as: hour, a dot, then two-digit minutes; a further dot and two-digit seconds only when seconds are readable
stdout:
8.40.43
